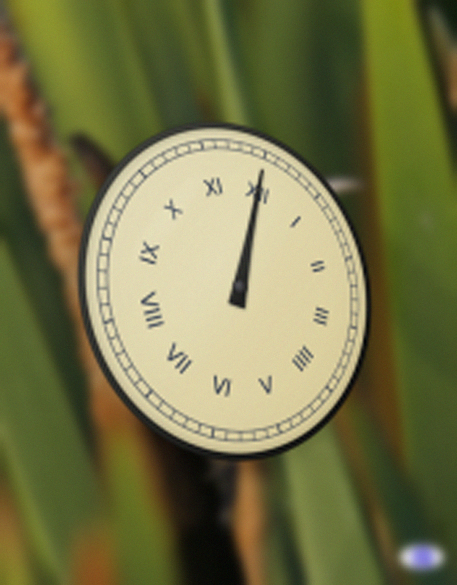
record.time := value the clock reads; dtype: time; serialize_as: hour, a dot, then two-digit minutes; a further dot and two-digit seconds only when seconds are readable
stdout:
12.00
